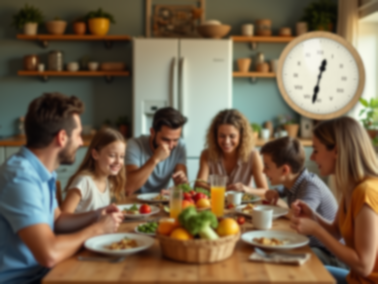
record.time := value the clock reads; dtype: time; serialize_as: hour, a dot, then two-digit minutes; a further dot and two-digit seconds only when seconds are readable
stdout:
12.32
